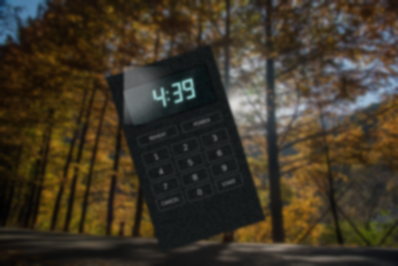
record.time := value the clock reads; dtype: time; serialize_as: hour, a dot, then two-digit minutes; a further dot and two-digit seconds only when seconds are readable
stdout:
4.39
